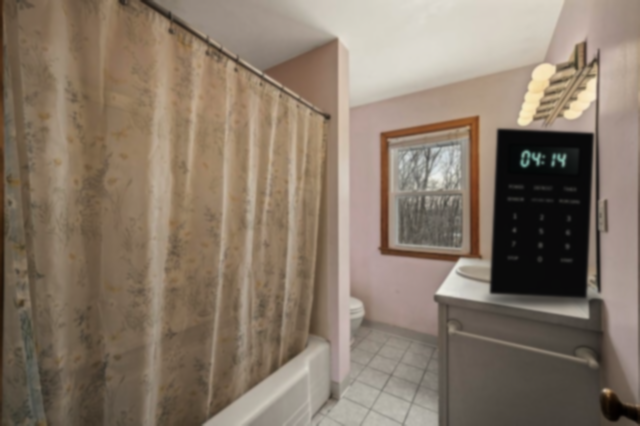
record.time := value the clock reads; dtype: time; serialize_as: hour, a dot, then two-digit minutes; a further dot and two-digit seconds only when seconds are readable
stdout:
4.14
